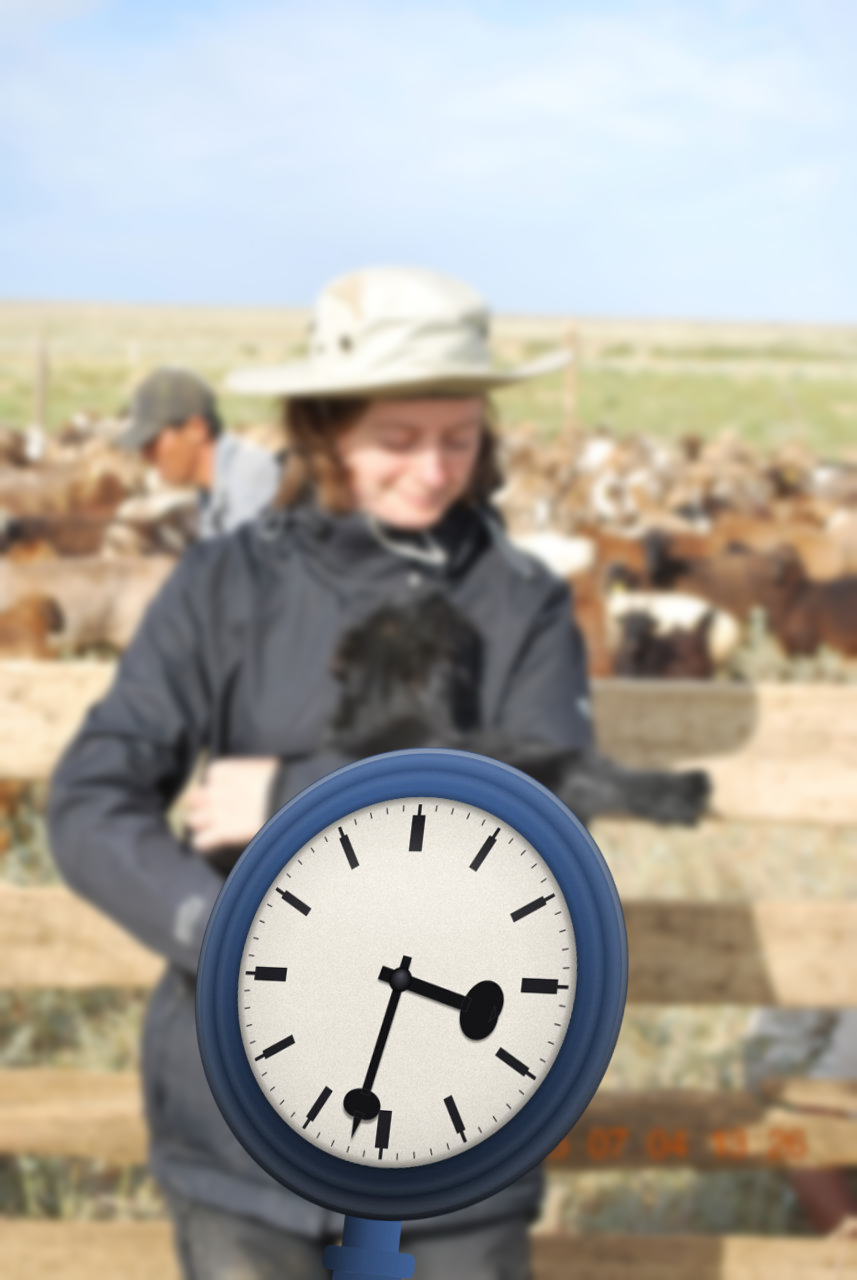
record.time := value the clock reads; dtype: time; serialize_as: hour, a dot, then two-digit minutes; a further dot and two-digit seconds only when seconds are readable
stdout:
3.32
